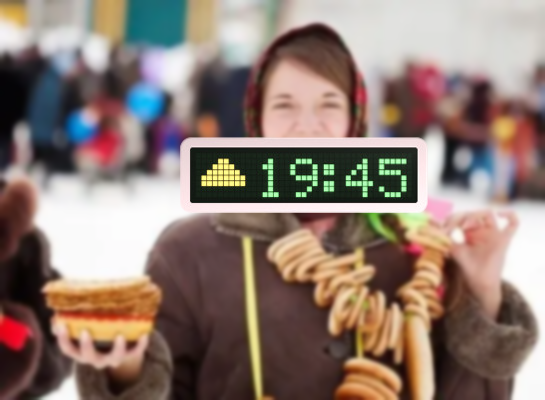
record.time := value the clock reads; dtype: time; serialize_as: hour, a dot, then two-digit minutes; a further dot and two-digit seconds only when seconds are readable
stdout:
19.45
